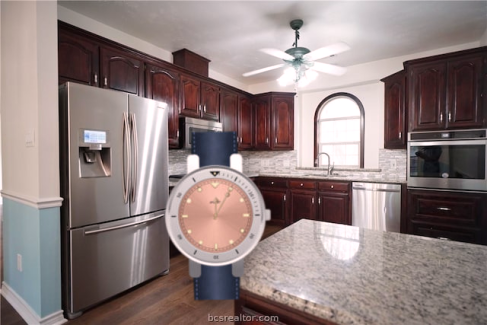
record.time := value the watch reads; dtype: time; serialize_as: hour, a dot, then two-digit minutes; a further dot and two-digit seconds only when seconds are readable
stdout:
12.05
